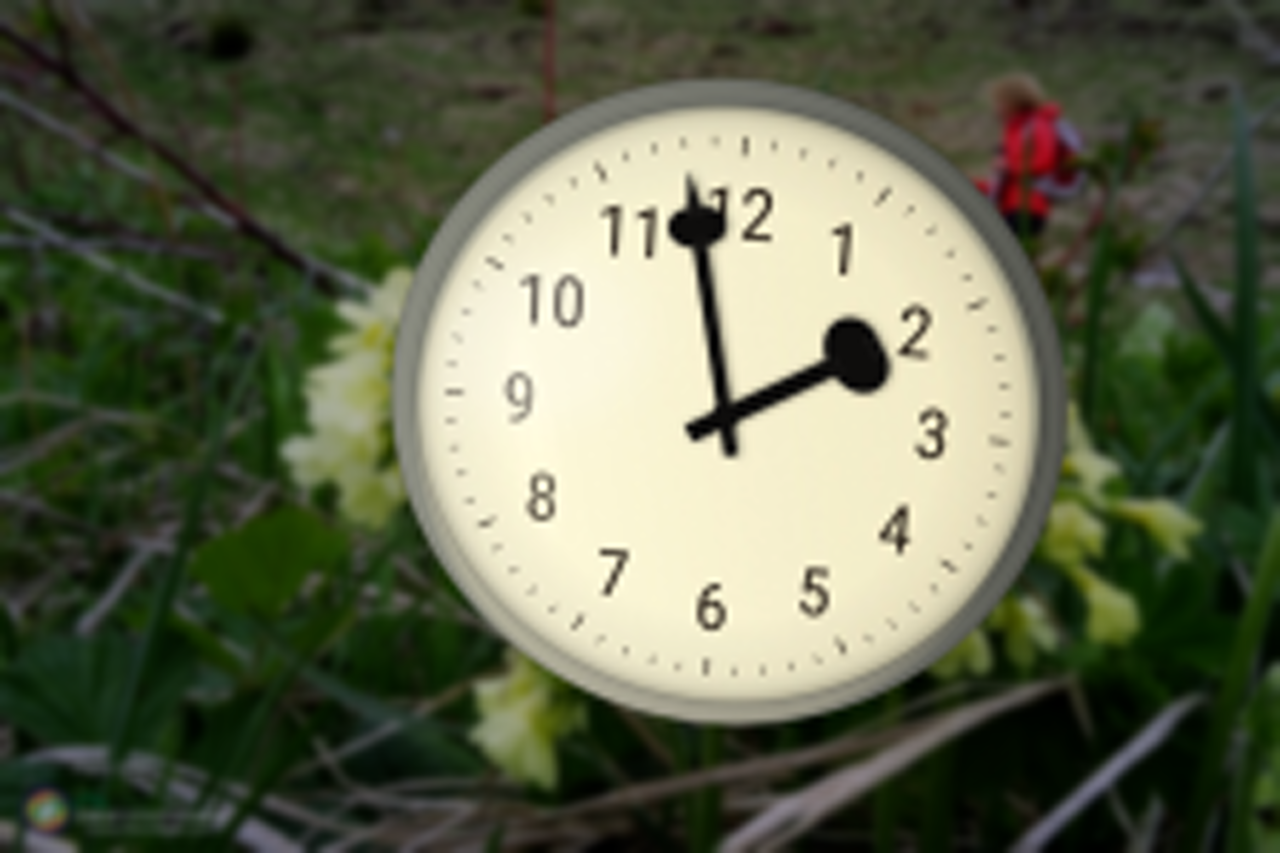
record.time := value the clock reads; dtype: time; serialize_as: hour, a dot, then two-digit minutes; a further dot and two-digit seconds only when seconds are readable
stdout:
1.58
